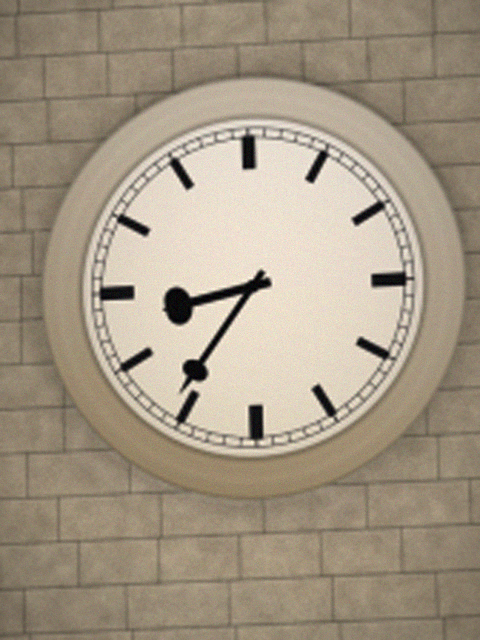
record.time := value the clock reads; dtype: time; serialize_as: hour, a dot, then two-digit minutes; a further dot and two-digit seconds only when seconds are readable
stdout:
8.36
